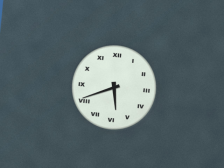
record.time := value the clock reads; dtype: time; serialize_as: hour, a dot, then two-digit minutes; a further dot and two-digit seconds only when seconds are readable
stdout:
5.41
